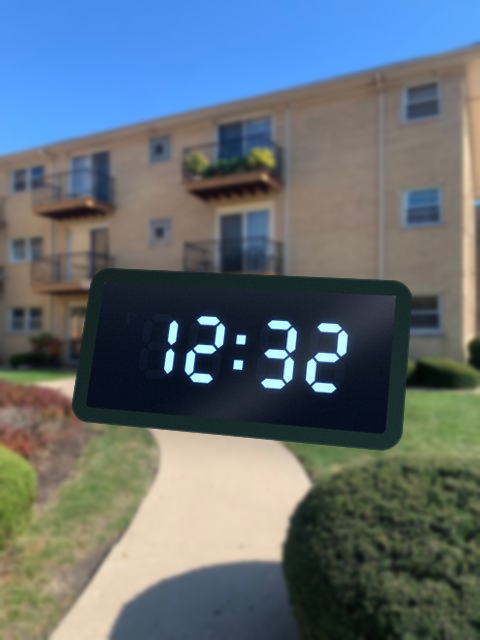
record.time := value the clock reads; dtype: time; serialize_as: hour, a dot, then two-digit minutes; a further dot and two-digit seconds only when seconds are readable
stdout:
12.32
